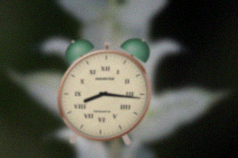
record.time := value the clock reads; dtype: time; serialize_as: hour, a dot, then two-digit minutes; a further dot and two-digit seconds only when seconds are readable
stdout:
8.16
